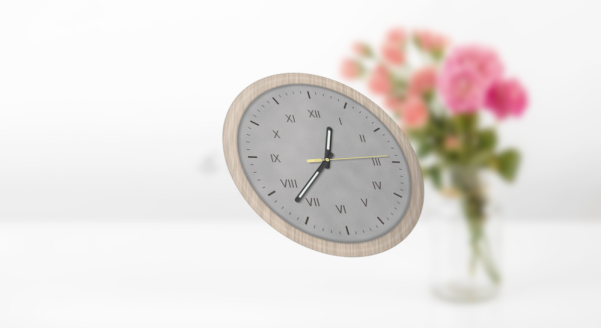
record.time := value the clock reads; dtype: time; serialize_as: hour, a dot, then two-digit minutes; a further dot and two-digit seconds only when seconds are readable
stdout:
12.37.14
